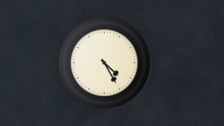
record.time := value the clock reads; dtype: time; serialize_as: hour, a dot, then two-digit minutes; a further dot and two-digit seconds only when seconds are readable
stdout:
4.25
